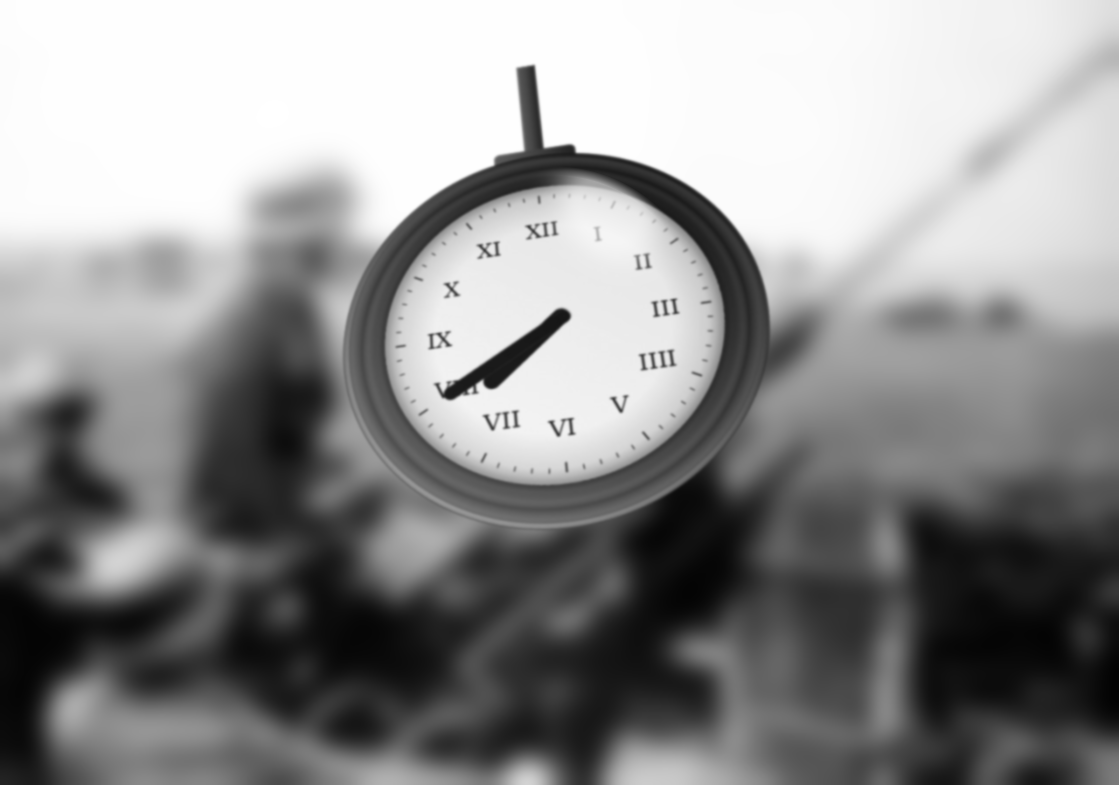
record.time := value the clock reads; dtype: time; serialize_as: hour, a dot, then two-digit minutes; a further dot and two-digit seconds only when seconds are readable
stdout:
7.40
